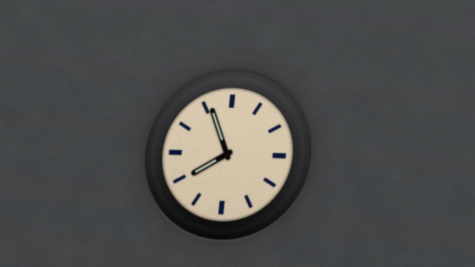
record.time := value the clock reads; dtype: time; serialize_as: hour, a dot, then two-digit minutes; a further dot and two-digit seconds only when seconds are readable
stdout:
7.56
